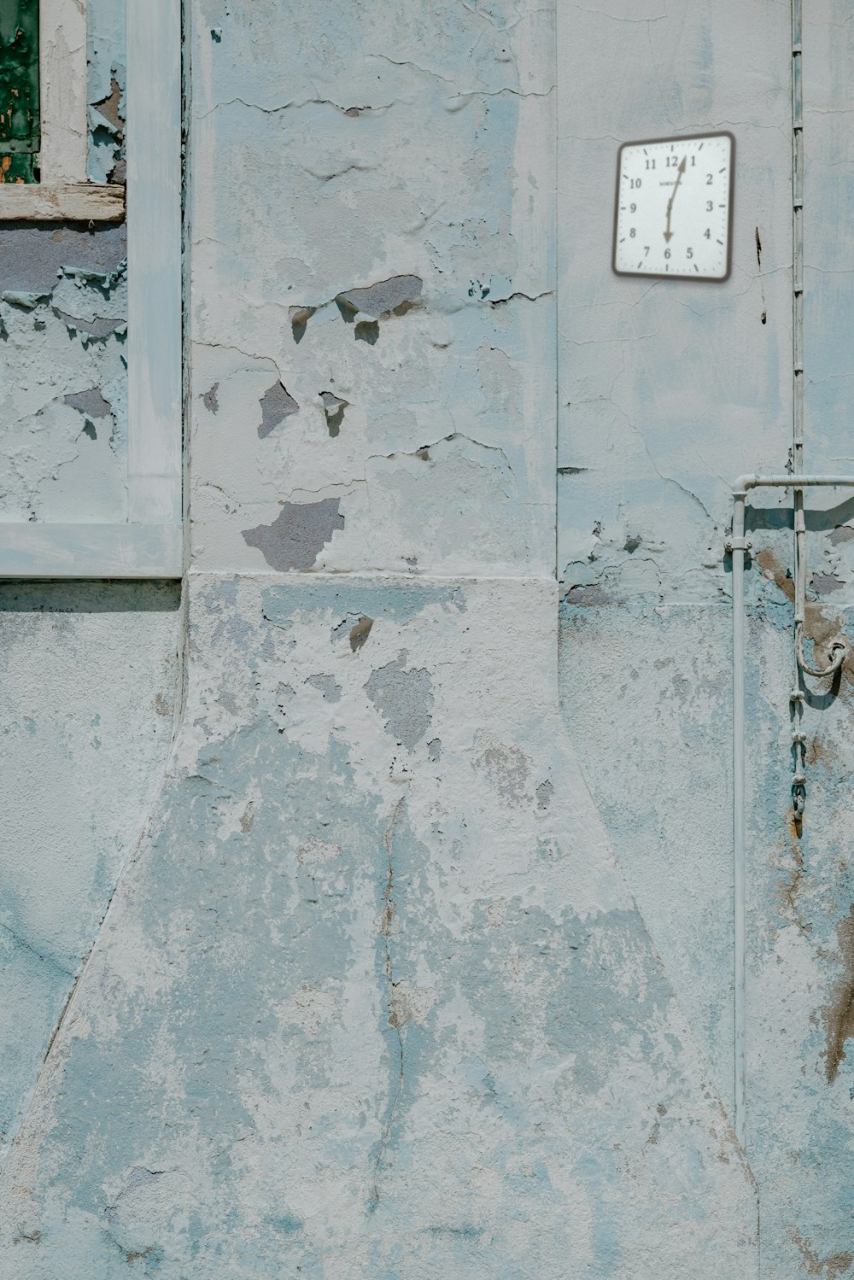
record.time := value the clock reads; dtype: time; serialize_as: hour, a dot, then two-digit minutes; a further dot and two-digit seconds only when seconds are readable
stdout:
6.03
